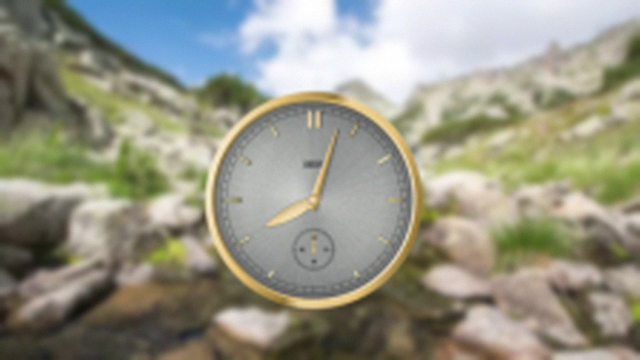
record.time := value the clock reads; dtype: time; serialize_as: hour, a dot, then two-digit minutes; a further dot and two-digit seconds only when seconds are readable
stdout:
8.03
